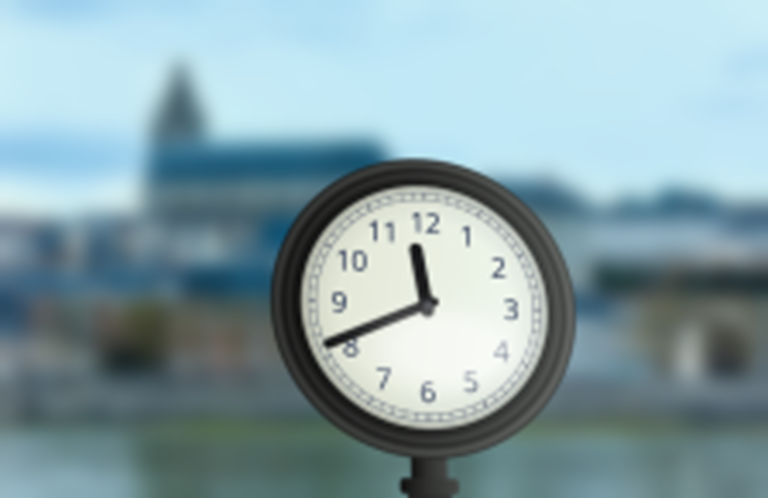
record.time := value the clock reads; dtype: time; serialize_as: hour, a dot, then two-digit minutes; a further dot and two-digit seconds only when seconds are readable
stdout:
11.41
